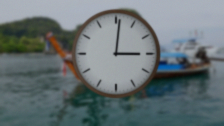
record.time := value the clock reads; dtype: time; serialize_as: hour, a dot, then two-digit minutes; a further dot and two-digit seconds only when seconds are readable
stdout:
3.01
